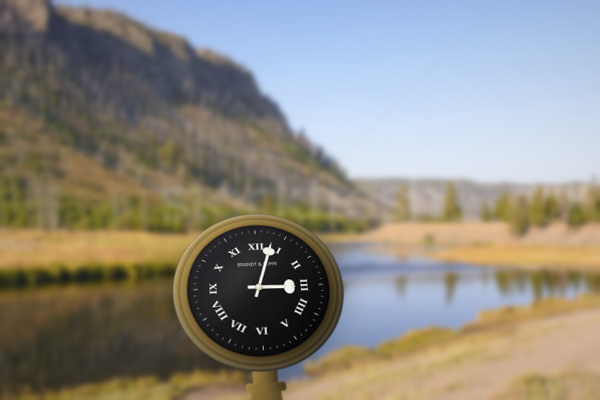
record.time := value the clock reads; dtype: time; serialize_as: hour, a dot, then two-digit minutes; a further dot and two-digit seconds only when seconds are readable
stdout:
3.03
